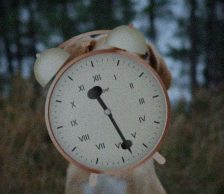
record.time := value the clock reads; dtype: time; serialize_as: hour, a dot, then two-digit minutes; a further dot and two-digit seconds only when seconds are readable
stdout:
11.28
